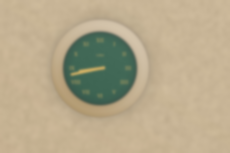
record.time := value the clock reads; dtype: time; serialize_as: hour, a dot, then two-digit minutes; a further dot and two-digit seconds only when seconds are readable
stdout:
8.43
